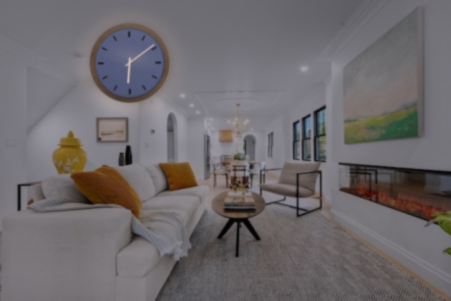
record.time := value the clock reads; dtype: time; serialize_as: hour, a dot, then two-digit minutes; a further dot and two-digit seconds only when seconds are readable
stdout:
6.09
